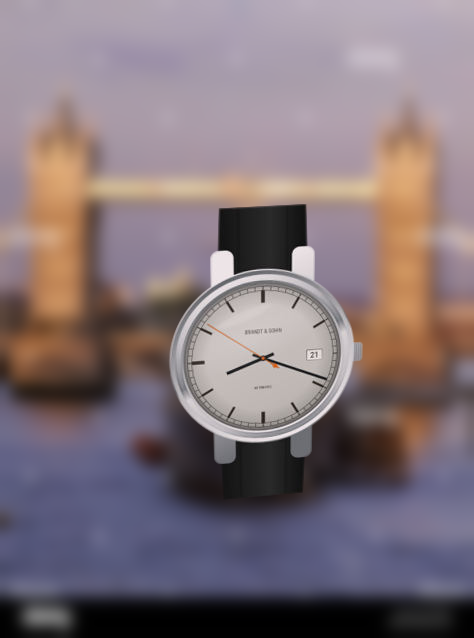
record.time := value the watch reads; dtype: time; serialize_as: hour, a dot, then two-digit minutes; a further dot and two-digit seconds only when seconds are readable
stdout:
8.18.51
